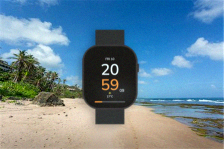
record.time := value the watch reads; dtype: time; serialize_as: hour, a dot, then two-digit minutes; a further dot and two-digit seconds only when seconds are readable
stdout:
20.59
